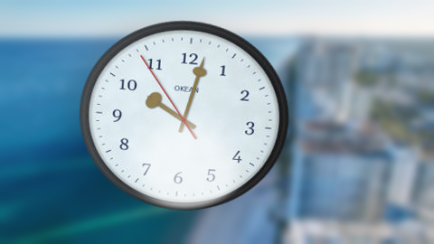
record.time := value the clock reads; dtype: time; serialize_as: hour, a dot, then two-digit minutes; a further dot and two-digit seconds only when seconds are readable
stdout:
10.01.54
